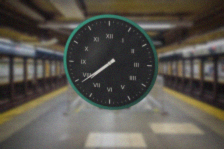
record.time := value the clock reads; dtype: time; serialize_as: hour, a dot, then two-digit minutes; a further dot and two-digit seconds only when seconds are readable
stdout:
7.39
